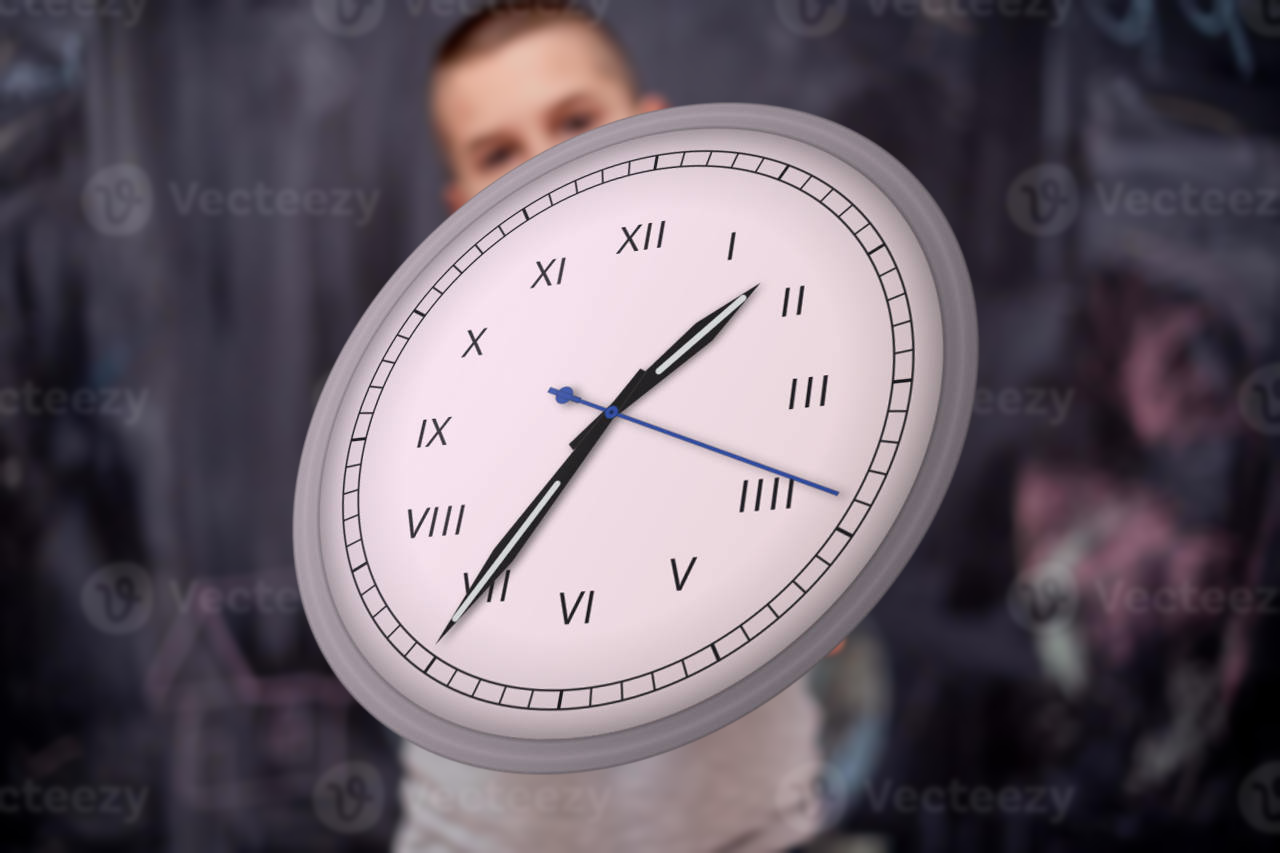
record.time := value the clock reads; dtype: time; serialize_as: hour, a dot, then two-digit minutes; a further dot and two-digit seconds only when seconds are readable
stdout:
1.35.19
